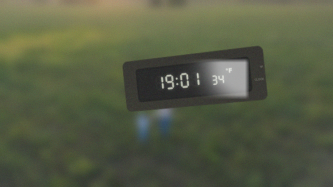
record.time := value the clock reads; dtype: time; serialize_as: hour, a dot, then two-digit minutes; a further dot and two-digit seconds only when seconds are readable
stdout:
19.01
